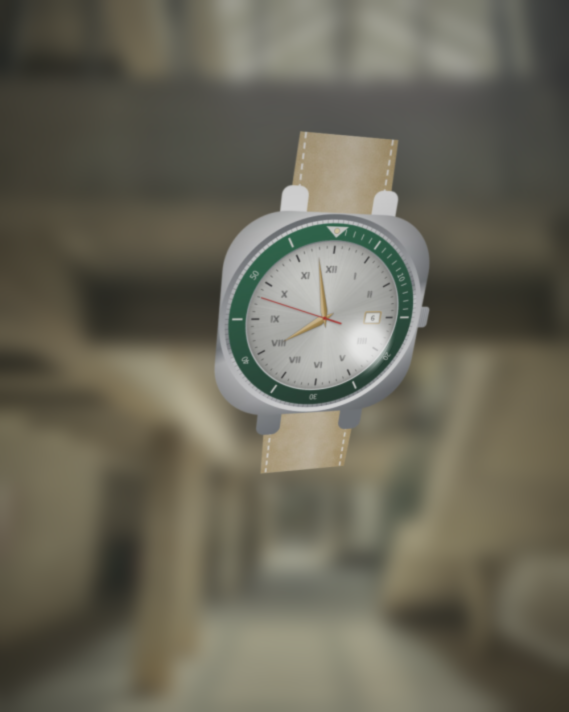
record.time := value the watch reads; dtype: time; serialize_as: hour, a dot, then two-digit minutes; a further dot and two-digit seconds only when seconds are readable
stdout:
7.57.48
